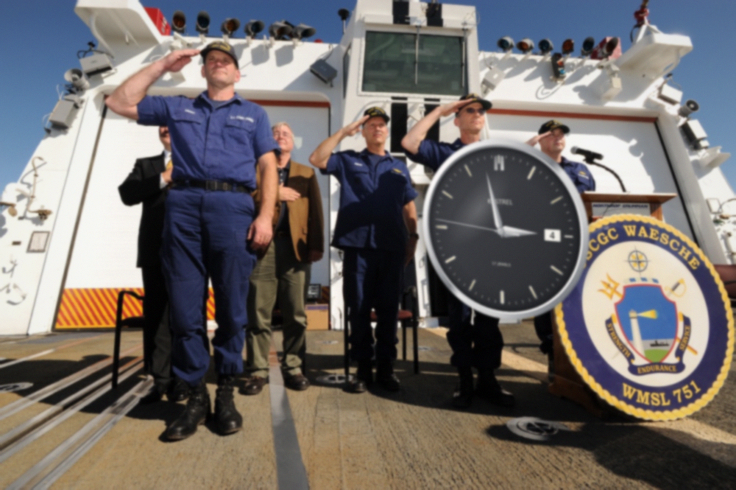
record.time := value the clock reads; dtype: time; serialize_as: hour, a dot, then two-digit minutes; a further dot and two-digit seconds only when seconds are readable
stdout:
2.57.46
